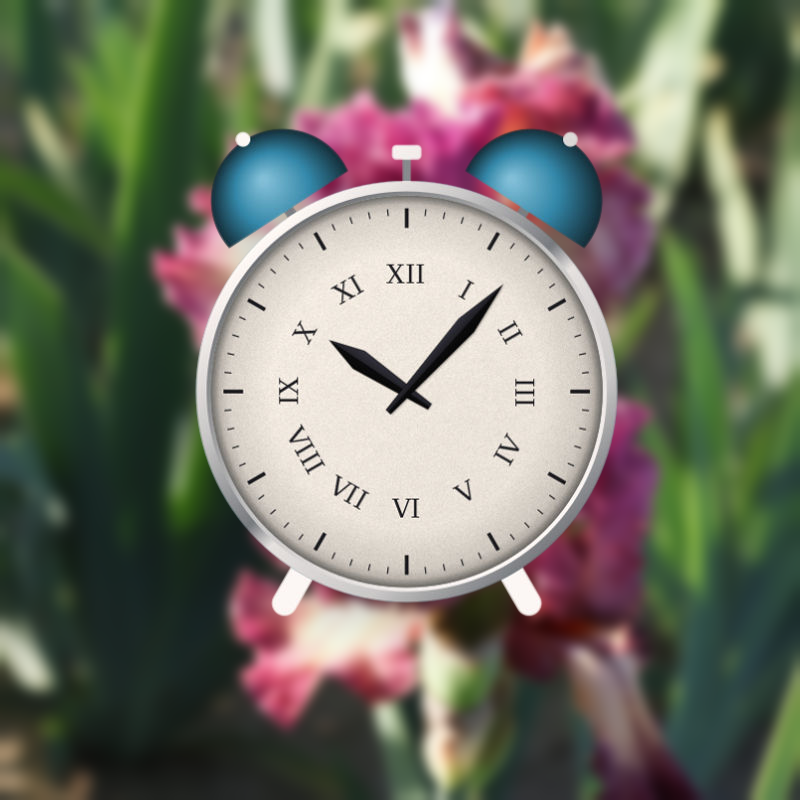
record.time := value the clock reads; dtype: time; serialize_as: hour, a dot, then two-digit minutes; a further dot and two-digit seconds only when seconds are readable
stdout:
10.07
